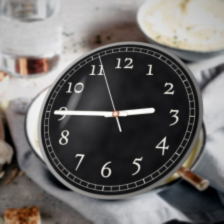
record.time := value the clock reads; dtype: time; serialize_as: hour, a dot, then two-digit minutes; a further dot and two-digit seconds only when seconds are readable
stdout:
2.44.56
